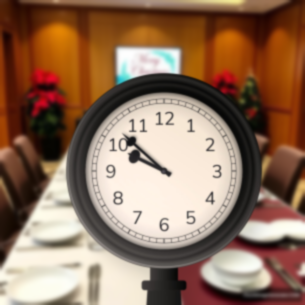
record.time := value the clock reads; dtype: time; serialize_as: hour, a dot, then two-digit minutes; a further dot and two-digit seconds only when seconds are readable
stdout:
9.52
